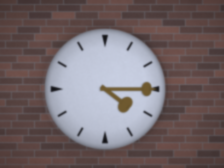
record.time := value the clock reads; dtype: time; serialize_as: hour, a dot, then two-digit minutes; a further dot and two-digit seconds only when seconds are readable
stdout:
4.15
